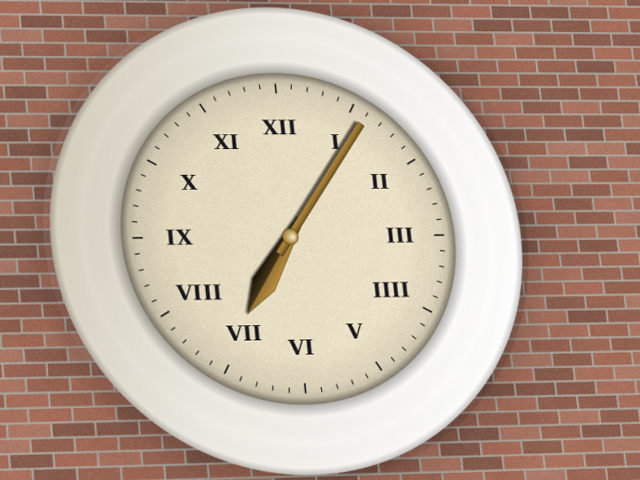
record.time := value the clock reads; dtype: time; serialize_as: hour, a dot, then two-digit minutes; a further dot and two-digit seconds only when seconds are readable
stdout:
7.06
